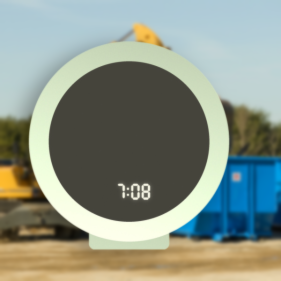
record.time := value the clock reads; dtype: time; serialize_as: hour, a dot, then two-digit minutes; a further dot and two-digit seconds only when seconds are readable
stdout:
7.08
